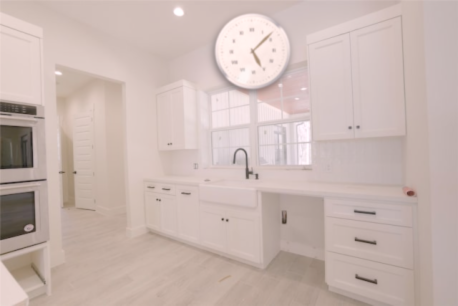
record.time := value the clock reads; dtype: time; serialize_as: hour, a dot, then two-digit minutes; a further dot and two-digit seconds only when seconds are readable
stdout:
5.08
